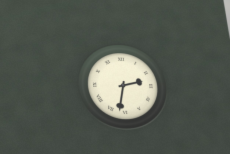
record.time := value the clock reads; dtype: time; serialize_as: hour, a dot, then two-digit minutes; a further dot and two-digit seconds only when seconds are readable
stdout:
2.32
